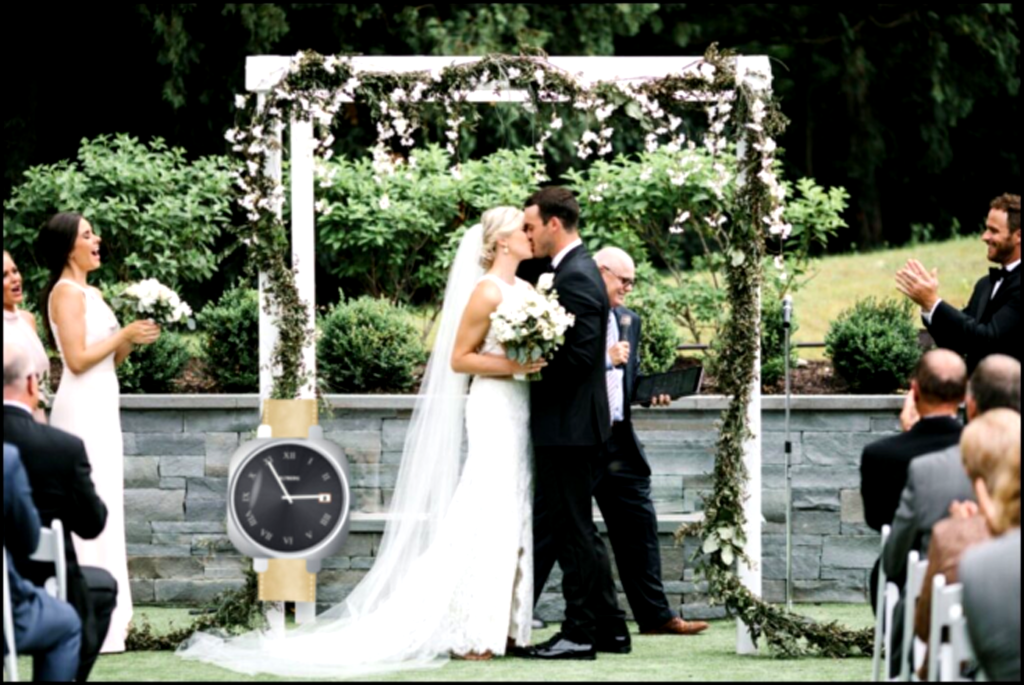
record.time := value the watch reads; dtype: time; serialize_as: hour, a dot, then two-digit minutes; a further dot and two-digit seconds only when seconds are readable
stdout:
2.55
